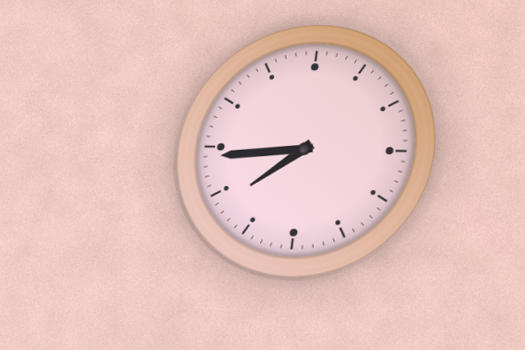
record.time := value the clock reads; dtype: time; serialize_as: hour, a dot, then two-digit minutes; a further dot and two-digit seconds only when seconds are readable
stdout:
7.44
